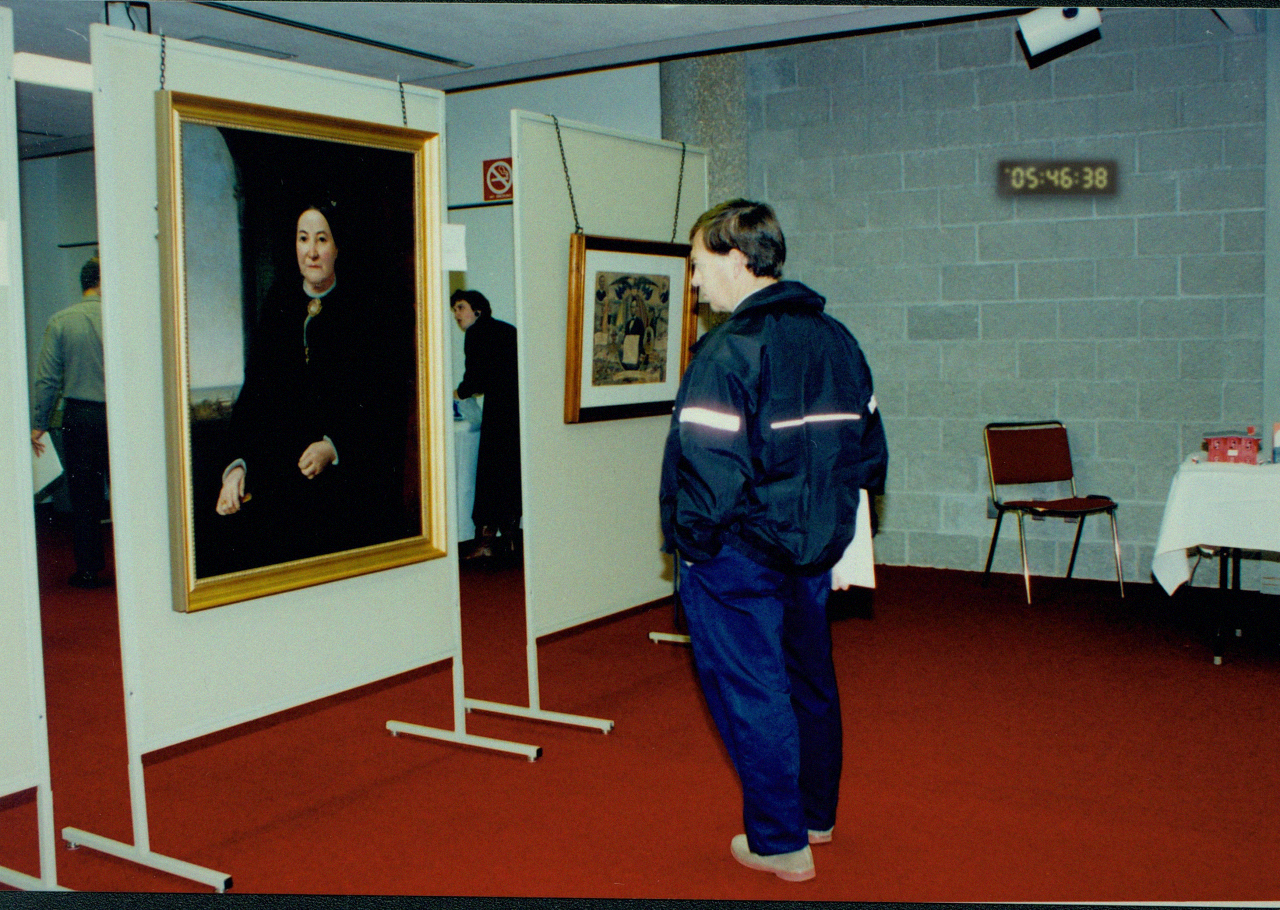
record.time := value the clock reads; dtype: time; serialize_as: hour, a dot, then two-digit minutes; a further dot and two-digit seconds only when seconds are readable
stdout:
5.46.38
